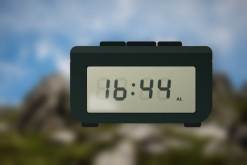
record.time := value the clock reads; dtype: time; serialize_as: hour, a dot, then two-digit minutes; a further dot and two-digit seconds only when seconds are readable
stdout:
16.44
